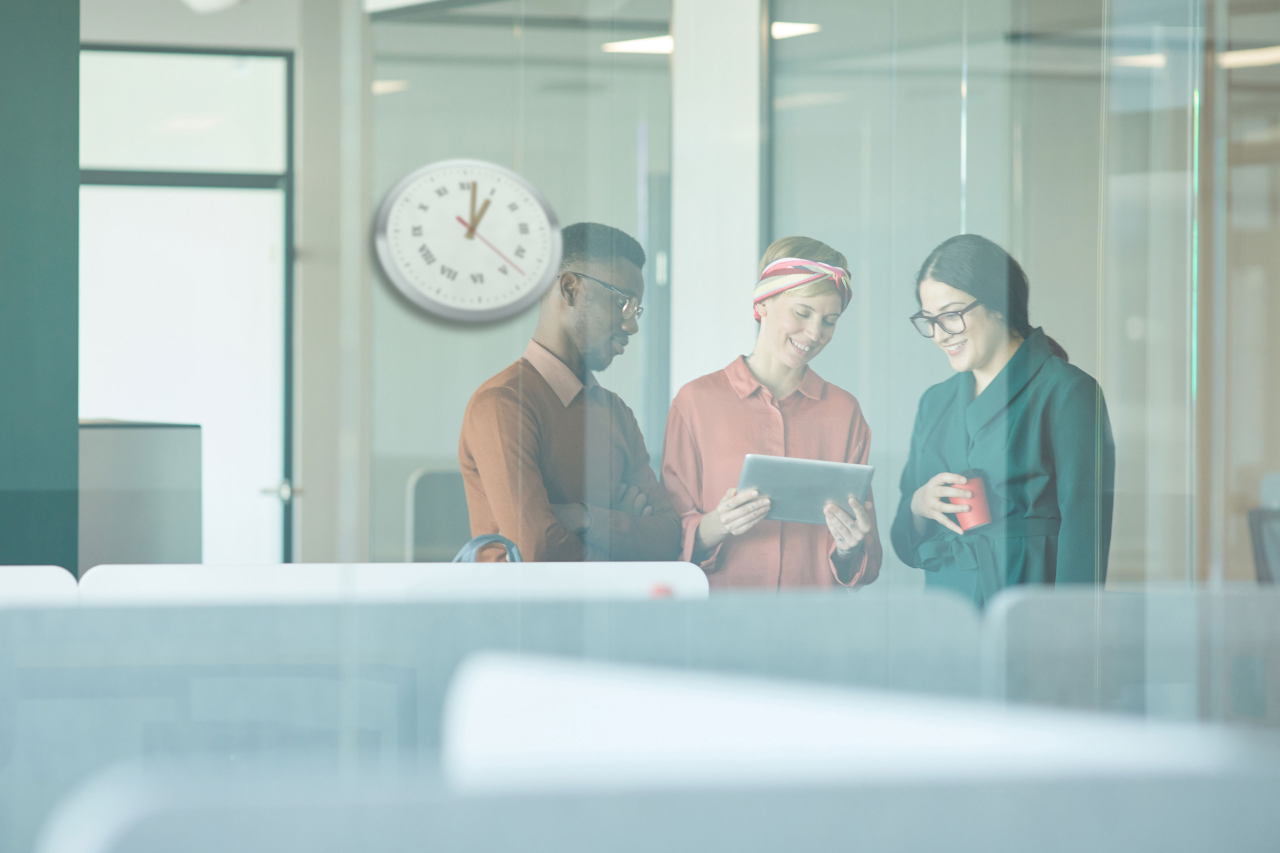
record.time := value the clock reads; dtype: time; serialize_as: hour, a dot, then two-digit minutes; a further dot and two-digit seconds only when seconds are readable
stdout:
1.01.23
